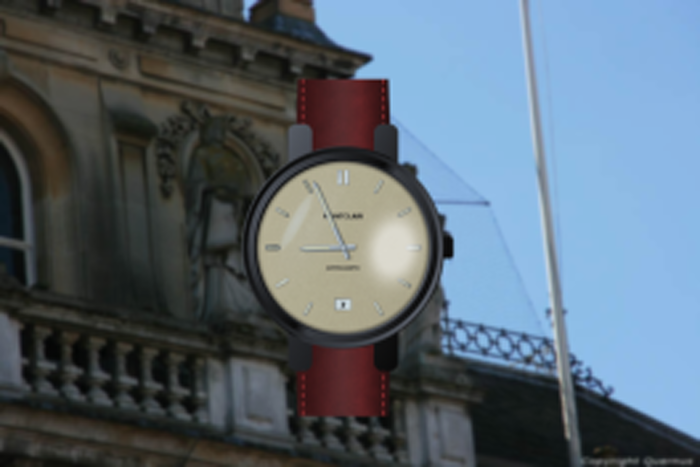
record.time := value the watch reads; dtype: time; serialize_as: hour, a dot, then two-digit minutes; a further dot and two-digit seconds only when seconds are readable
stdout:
8.56
